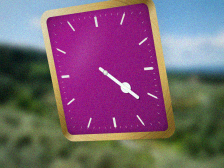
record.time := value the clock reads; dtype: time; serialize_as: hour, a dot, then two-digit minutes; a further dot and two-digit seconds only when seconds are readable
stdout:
4.22
